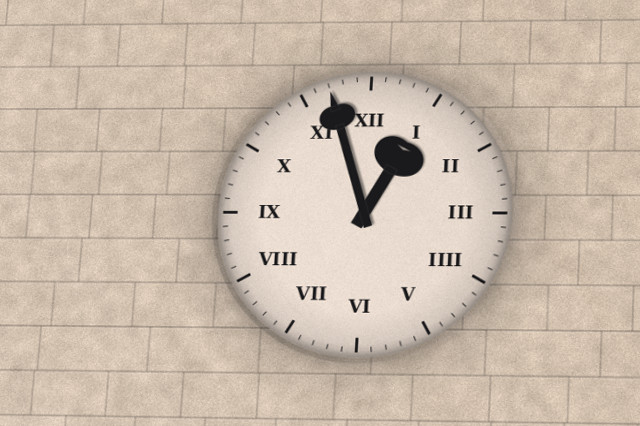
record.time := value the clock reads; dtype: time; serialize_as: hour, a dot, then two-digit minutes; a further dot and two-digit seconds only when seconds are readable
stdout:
12.57
